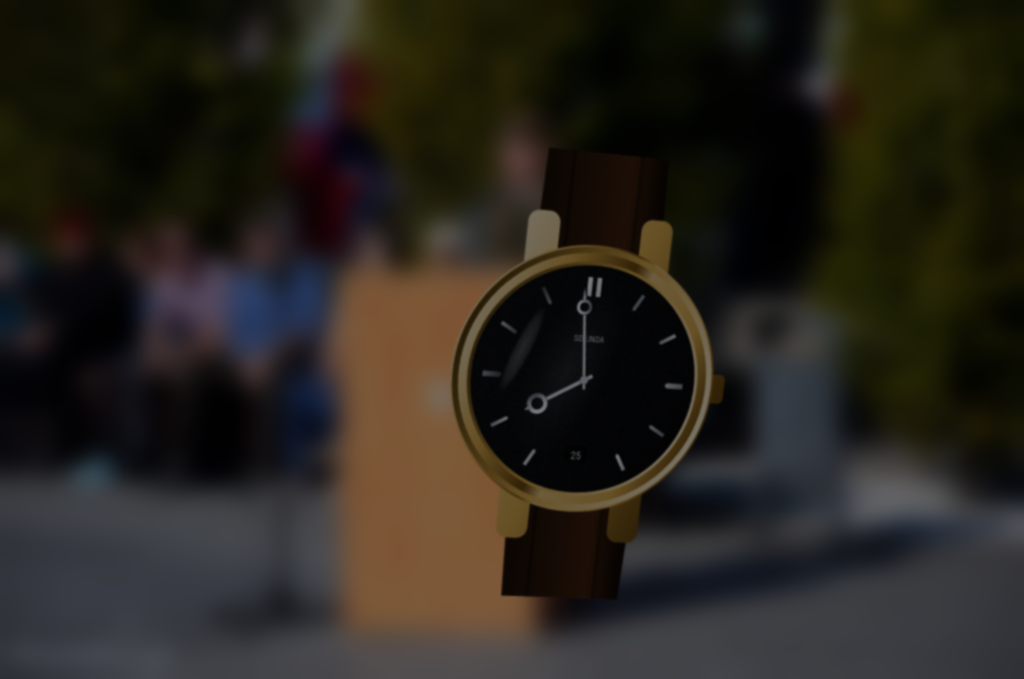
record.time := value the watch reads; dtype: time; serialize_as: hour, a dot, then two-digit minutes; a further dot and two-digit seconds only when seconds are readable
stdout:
7.59
